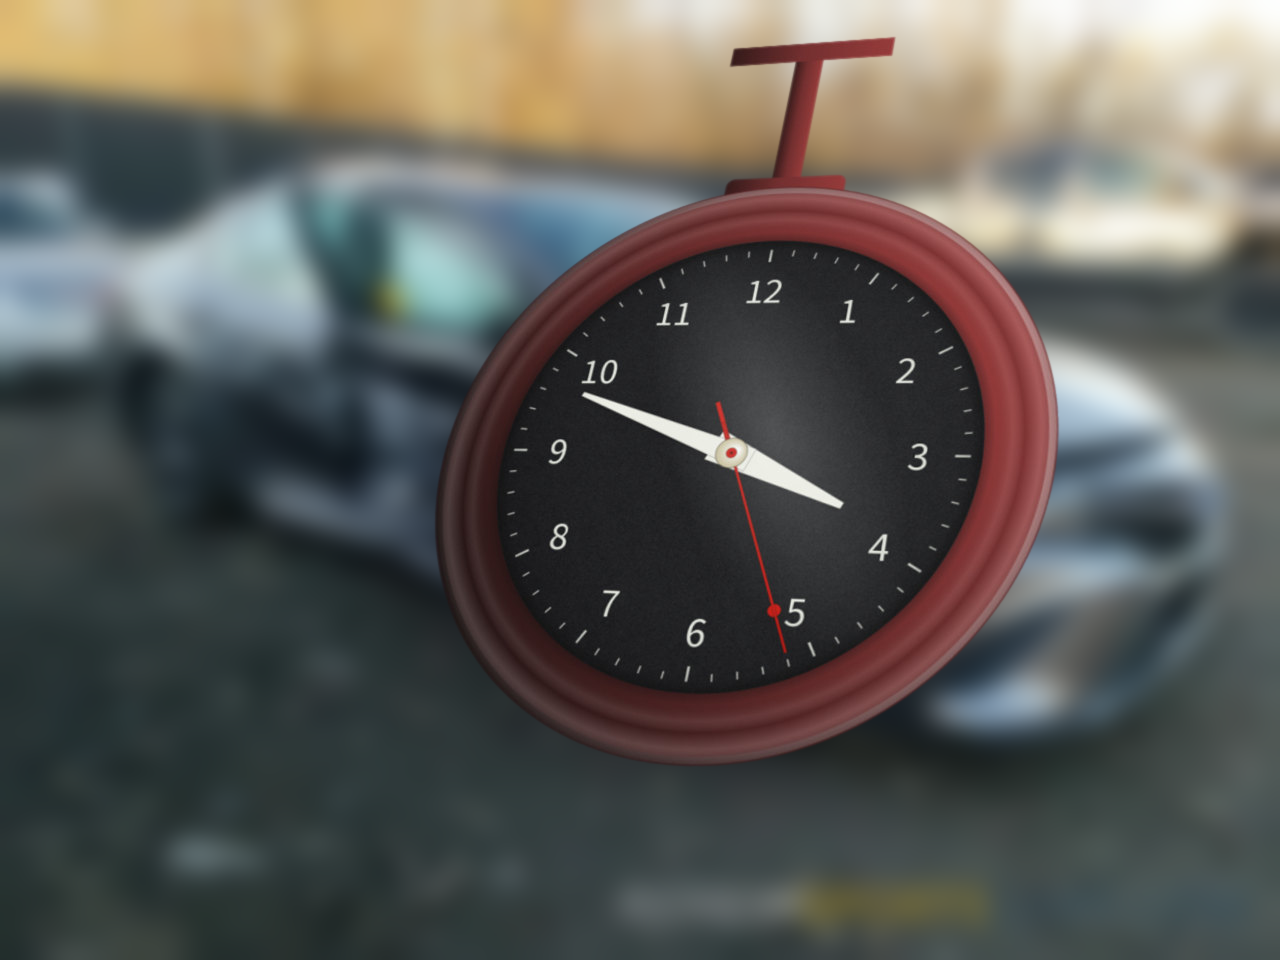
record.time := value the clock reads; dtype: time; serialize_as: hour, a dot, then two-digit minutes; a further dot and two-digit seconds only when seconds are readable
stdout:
3.48.26
